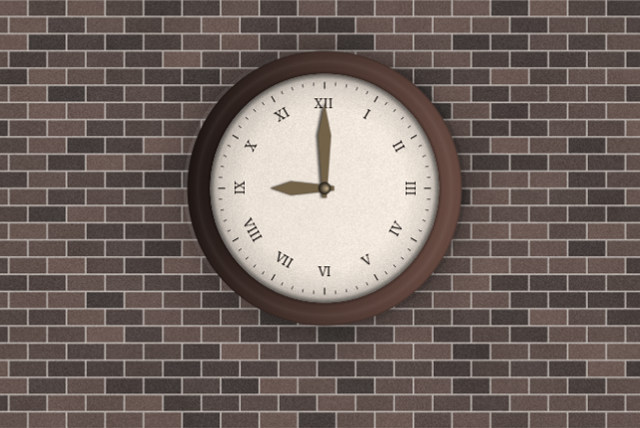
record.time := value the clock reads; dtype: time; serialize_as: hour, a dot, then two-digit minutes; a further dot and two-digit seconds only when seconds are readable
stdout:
9.00
